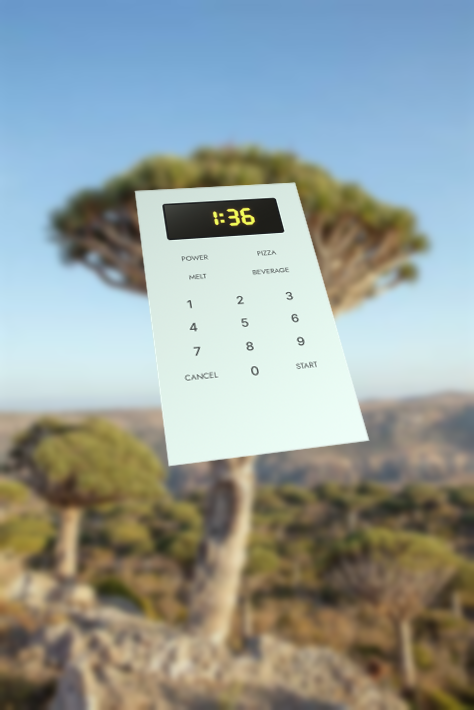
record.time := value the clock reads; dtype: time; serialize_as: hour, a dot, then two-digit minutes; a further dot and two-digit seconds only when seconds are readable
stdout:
1.36
